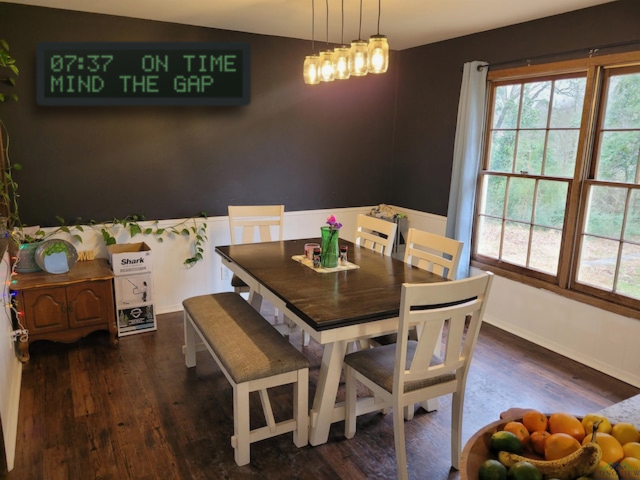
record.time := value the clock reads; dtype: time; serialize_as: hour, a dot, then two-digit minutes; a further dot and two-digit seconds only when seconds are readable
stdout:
7.37
